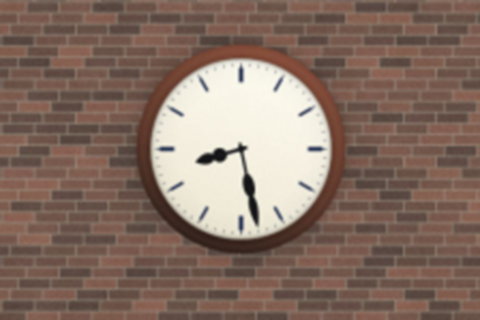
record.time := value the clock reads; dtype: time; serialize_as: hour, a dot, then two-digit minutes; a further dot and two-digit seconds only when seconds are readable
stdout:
8.28
